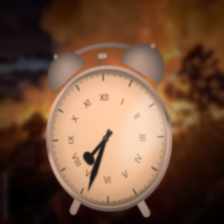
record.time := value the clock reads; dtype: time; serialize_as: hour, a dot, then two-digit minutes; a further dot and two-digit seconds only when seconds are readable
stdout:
7.34
